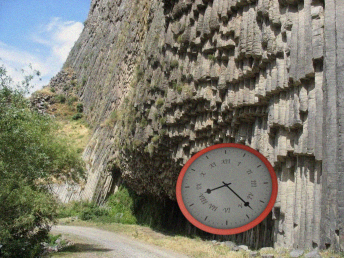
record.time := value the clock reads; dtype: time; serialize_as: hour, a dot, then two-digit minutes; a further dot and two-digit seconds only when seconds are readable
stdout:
8.23
